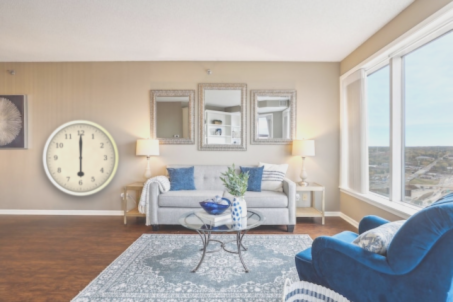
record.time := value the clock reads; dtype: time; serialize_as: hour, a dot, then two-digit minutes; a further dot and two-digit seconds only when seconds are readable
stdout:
6.00
